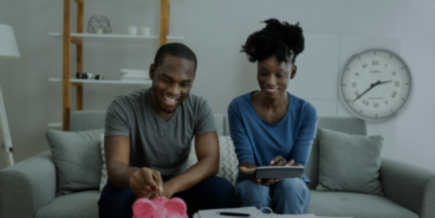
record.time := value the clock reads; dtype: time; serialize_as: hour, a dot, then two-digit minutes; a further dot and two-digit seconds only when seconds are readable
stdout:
2.39
